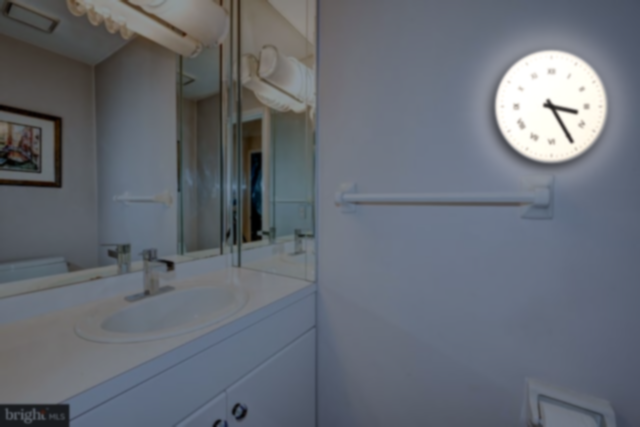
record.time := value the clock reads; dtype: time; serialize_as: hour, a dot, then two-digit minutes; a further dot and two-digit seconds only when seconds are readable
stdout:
3.25
